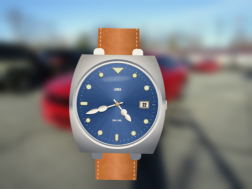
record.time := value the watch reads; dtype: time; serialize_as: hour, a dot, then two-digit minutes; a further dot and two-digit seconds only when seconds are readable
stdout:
4.42
